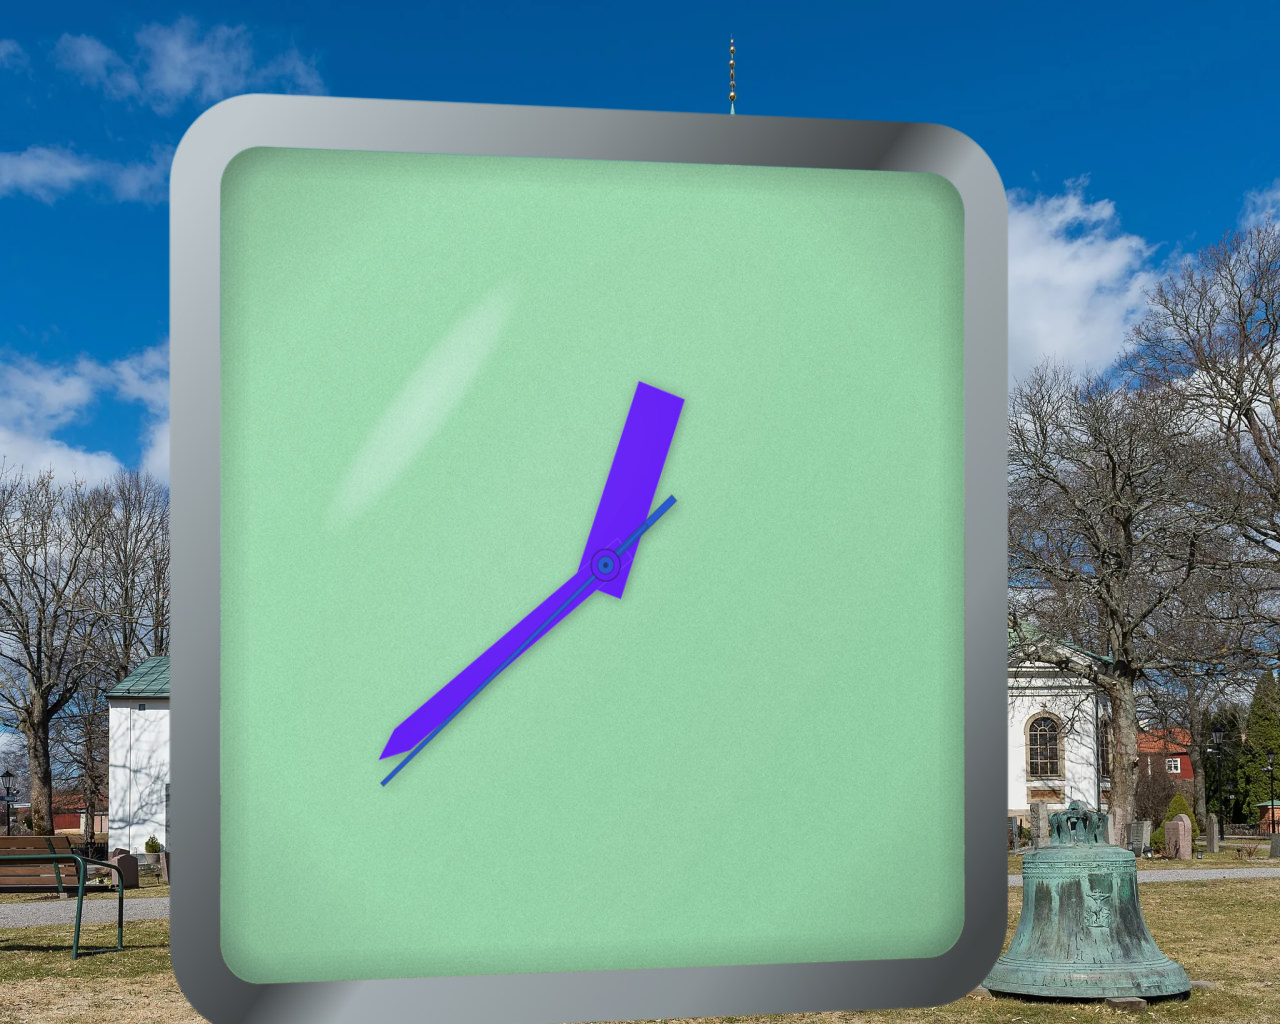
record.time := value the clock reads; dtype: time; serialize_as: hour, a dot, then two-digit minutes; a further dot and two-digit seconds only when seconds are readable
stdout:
12.38.38
